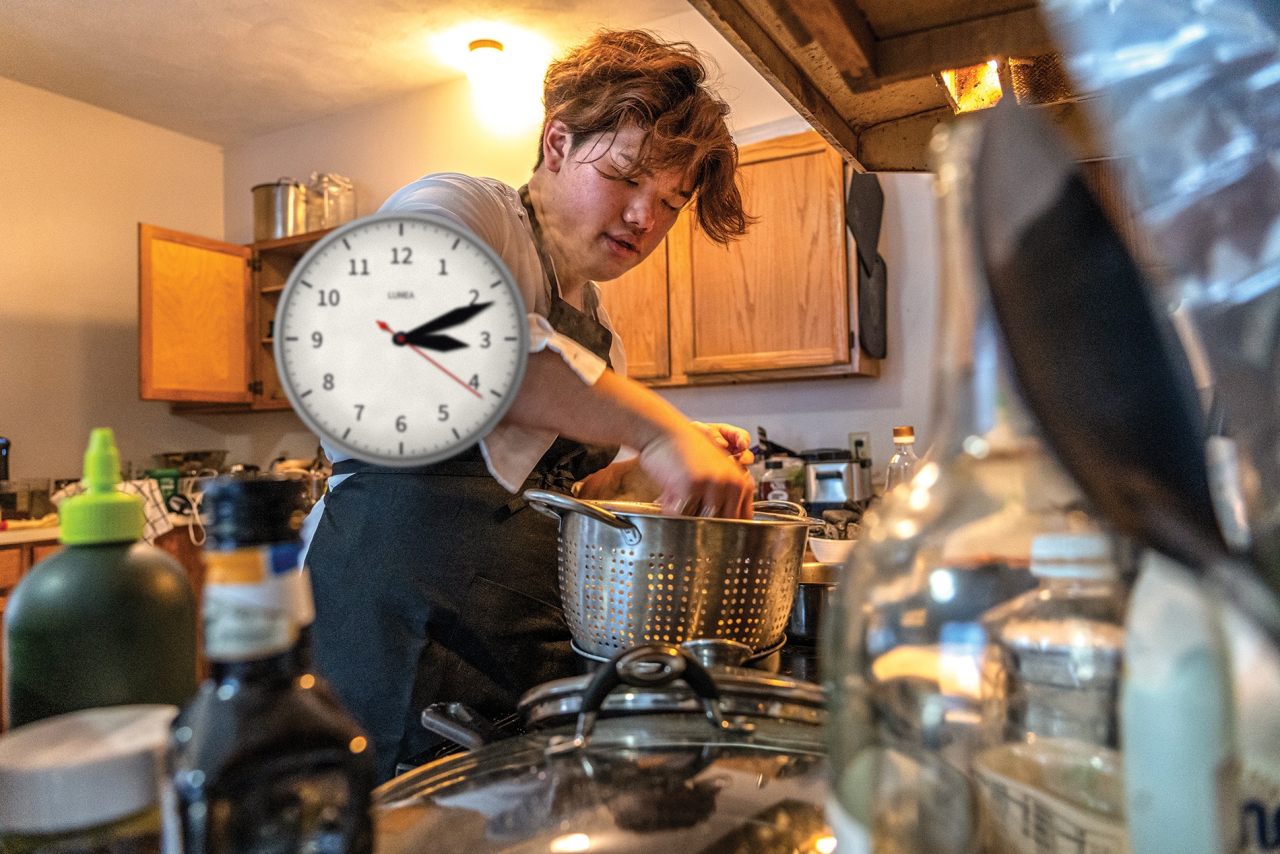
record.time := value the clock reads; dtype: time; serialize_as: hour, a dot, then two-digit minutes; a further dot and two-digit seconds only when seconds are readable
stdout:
3.11.21
